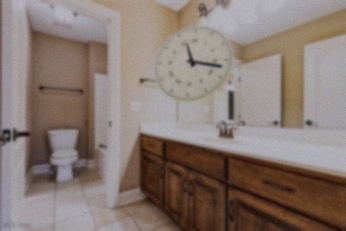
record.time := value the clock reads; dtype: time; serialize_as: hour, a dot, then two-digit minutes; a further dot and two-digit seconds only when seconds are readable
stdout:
11.17
